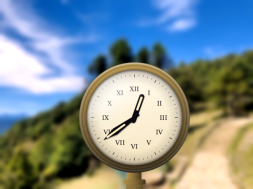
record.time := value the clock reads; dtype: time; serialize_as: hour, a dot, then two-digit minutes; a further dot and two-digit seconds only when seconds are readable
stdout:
12.39
